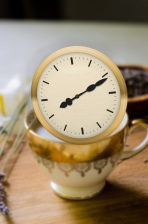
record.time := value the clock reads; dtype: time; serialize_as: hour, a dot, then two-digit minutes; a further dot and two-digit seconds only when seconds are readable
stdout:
8.11
